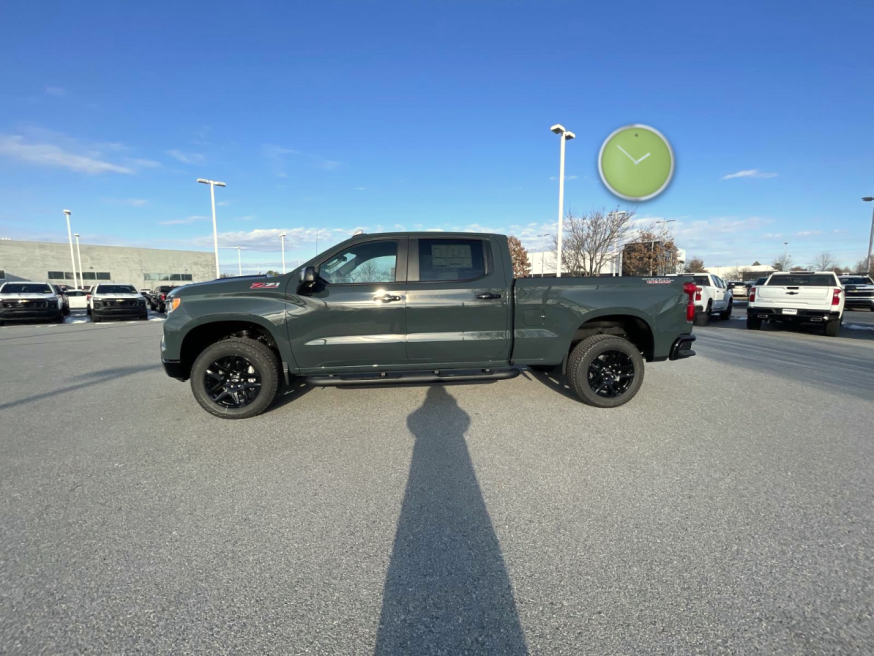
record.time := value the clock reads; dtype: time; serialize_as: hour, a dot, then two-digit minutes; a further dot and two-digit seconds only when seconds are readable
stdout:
1.52
